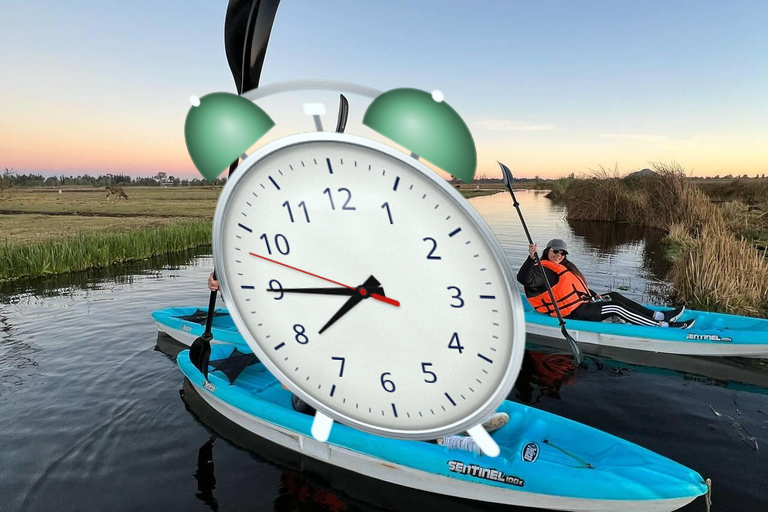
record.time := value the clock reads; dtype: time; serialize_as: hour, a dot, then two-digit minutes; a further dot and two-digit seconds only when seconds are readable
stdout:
7.44.48
